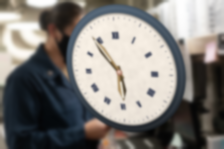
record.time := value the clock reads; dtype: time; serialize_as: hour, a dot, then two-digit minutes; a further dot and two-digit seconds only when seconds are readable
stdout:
5.54
